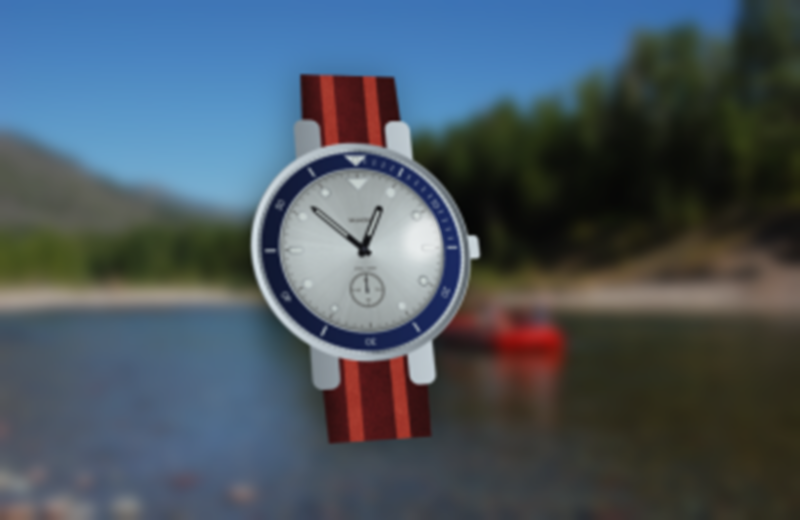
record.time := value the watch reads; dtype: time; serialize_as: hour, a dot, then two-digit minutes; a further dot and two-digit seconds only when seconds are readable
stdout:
12.52
